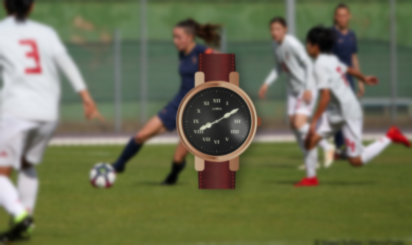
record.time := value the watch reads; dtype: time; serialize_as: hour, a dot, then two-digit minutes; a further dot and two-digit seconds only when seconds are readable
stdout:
8.10
